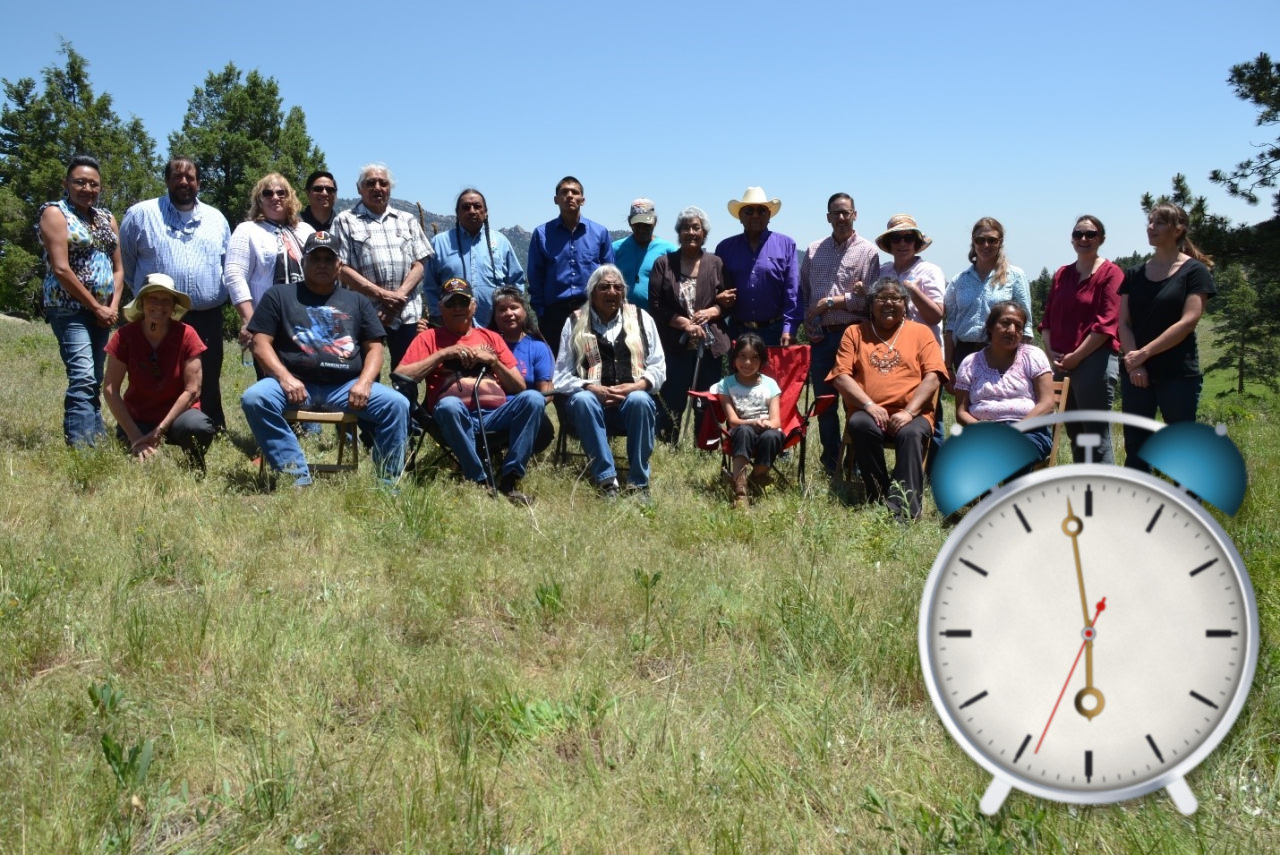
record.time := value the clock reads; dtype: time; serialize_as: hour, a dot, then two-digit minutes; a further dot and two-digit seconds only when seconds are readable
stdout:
5.58.34
